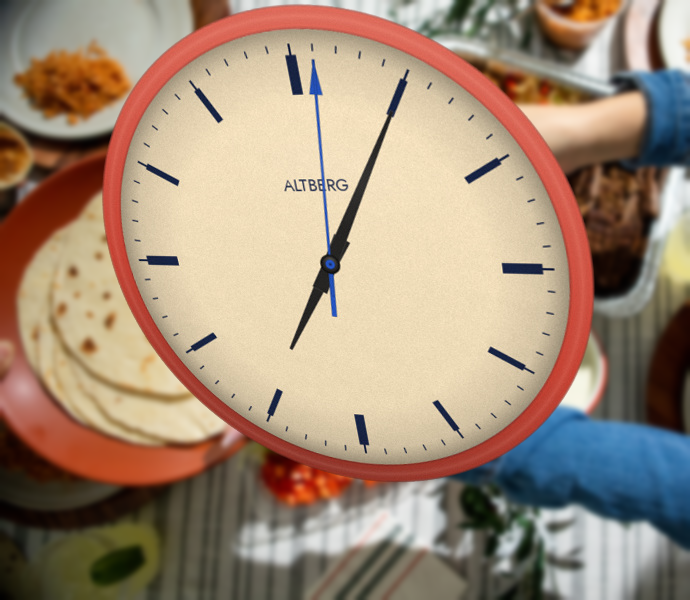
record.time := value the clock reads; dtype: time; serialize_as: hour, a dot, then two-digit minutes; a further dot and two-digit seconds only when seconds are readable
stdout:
7.05.01
